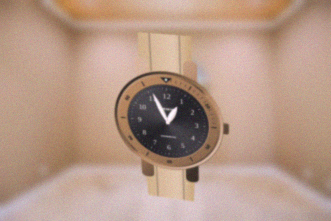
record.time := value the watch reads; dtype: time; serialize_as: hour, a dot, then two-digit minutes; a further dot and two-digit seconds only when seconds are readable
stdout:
12.56
